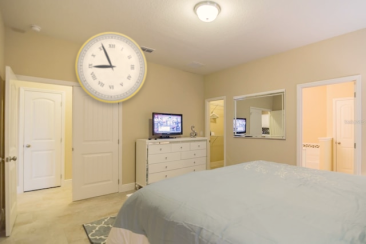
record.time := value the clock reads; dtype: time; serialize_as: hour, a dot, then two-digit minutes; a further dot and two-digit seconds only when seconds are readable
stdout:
8.56
